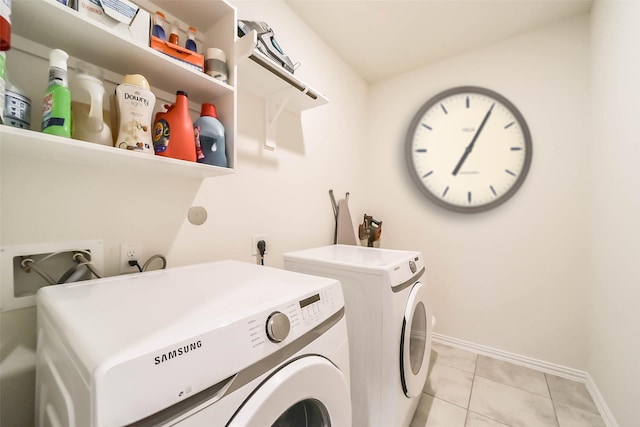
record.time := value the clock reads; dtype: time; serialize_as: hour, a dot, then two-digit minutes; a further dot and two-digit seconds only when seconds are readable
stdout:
7.05
